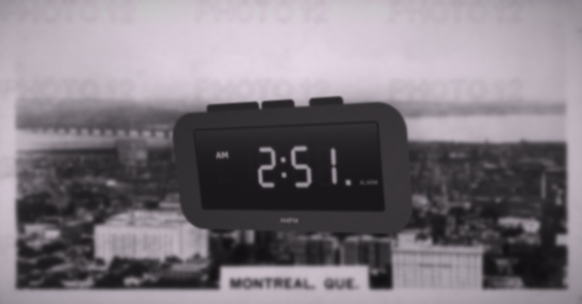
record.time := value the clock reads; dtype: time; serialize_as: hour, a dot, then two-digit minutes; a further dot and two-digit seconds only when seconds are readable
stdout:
2.51
